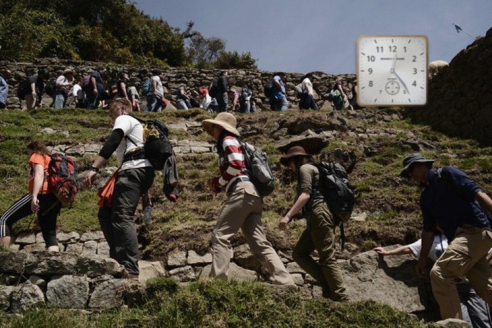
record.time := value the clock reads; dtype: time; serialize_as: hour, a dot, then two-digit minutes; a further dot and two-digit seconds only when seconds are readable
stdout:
12.24
